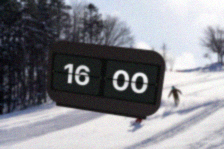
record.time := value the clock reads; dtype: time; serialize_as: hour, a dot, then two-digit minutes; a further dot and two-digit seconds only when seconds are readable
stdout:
16.00
